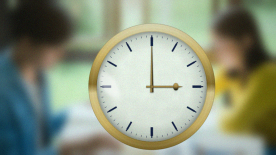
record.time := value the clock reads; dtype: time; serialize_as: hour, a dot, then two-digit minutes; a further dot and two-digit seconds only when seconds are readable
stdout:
3.00
